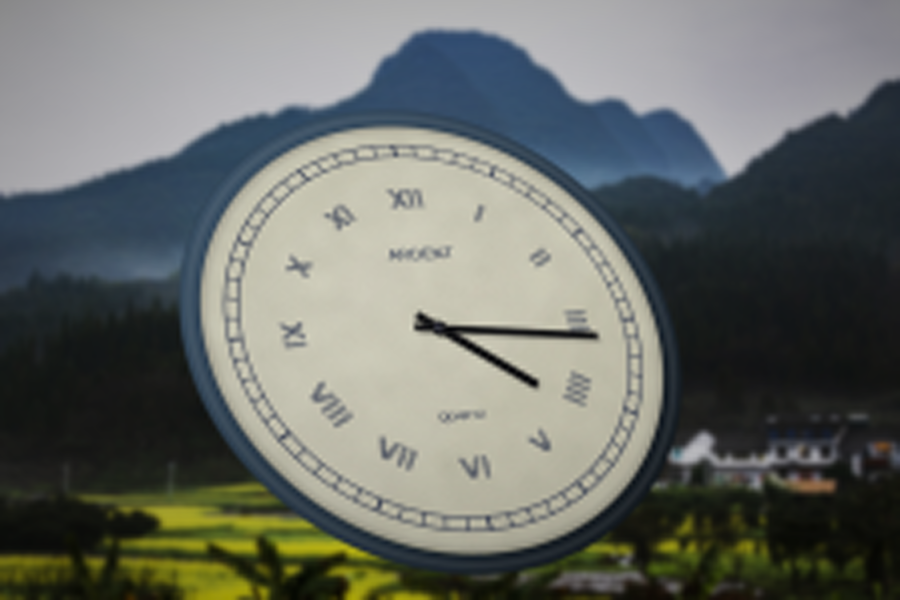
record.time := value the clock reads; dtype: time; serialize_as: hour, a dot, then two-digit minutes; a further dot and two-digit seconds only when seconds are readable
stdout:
4.16
